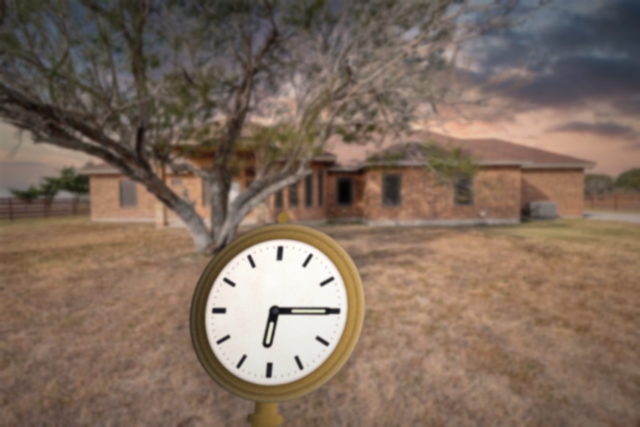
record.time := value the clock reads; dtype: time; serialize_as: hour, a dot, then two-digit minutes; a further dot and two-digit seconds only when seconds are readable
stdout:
6.15
